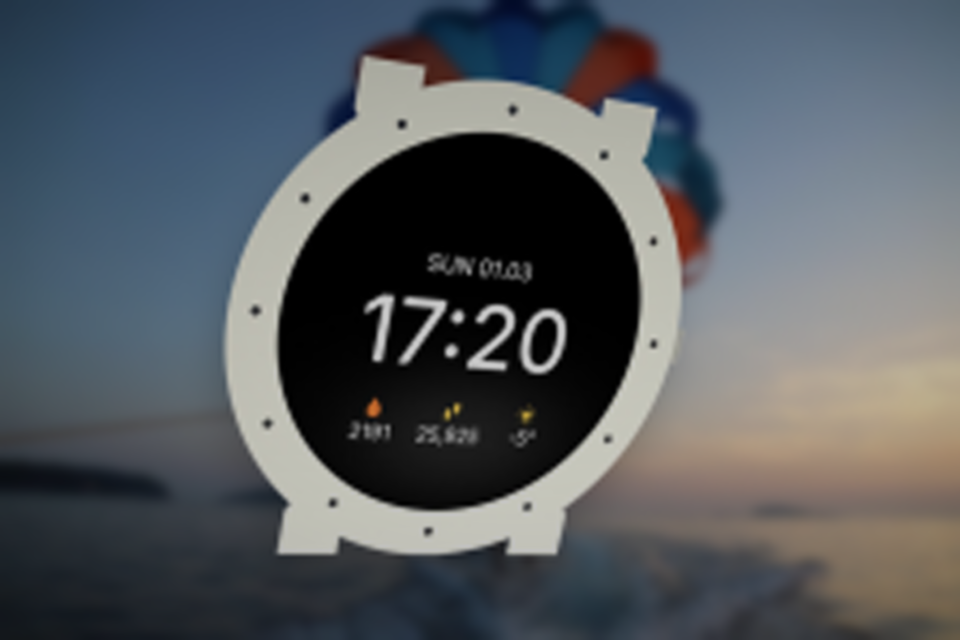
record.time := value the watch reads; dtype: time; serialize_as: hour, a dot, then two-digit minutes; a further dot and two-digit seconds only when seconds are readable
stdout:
17.20
